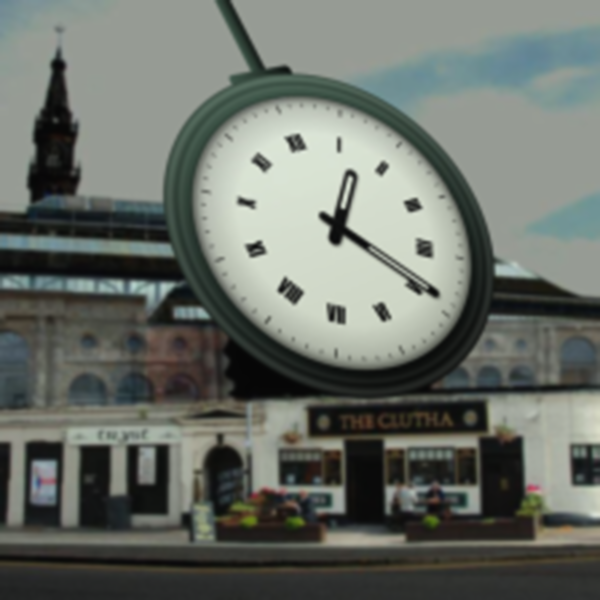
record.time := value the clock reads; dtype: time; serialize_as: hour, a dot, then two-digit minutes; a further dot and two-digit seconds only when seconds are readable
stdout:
1.24
